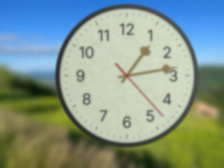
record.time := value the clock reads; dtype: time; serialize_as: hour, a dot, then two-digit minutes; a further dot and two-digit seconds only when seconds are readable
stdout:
1.13.23
